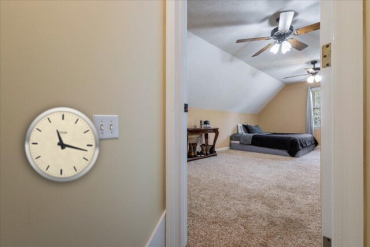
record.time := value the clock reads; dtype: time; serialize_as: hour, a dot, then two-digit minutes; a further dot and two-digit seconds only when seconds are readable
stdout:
11.17
